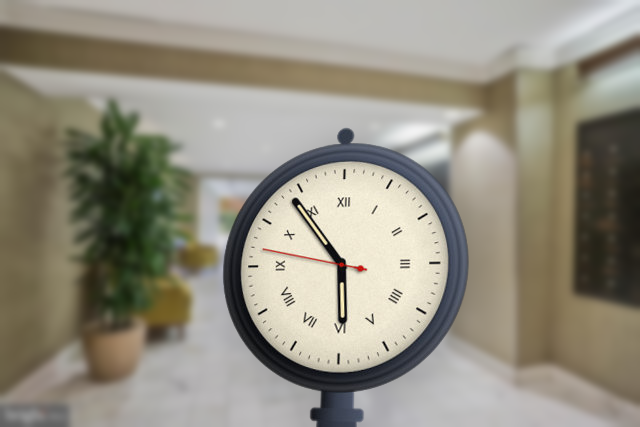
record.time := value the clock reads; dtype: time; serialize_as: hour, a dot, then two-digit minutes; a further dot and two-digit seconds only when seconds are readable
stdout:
5.53.47
